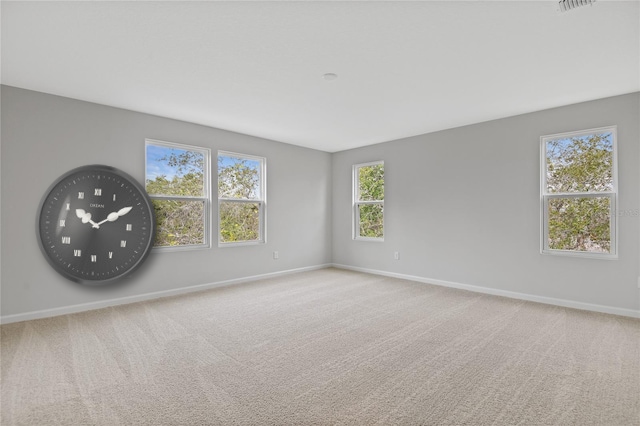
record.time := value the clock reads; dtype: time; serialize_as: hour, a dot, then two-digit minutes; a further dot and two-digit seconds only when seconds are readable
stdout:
10.10
